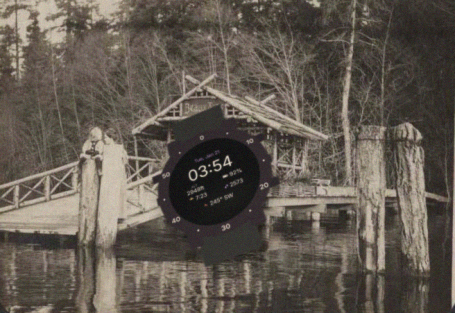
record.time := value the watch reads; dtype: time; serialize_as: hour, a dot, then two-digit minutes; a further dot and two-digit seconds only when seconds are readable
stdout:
3.54
